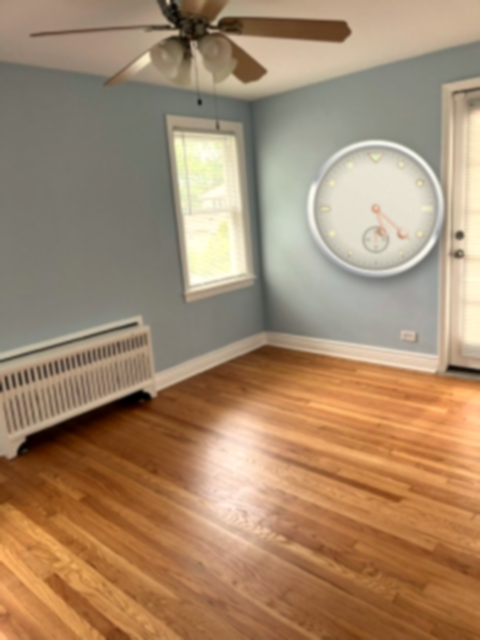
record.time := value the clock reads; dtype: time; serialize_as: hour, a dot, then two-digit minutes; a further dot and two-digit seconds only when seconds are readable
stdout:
5.22
